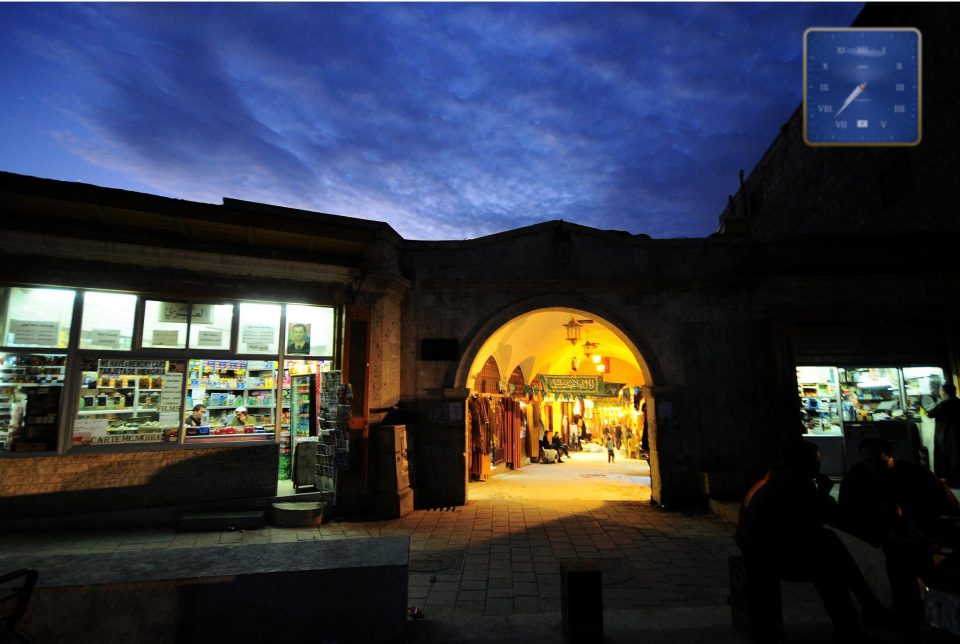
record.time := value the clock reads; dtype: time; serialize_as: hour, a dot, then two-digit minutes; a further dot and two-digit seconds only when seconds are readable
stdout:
7.37
